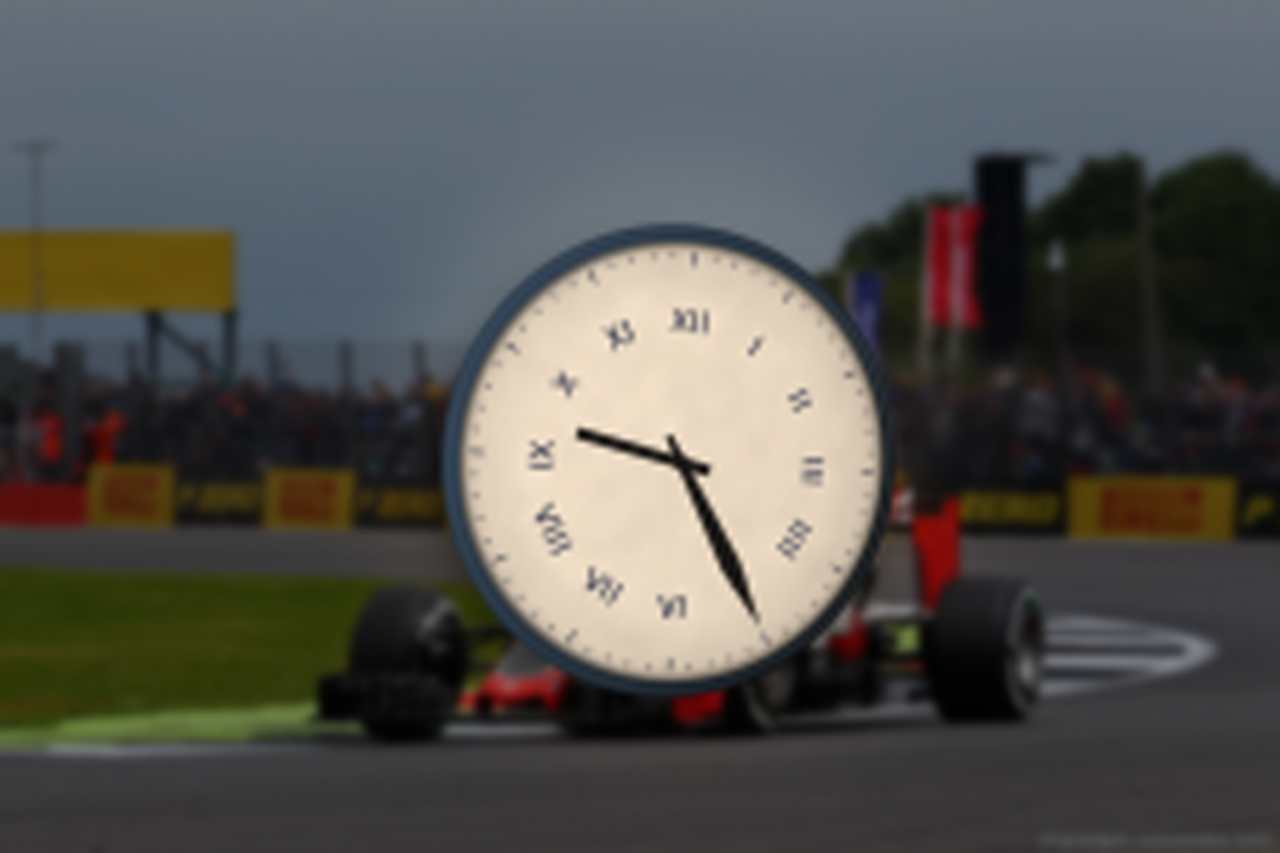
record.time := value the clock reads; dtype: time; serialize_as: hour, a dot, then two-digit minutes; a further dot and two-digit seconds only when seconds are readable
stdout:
9.25
